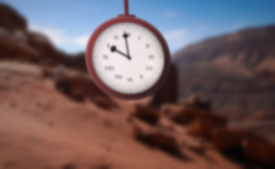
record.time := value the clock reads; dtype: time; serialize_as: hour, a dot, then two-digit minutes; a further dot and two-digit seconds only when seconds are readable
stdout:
9.59
